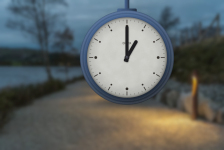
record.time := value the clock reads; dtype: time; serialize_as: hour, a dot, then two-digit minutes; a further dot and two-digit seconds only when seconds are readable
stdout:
1.00
